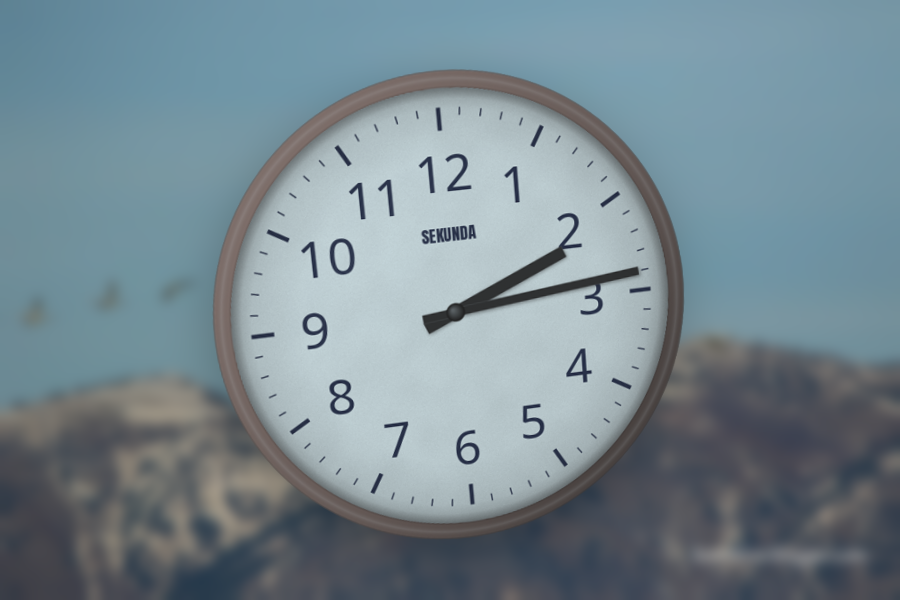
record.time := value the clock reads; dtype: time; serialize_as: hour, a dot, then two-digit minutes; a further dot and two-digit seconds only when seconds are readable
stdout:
2.14
